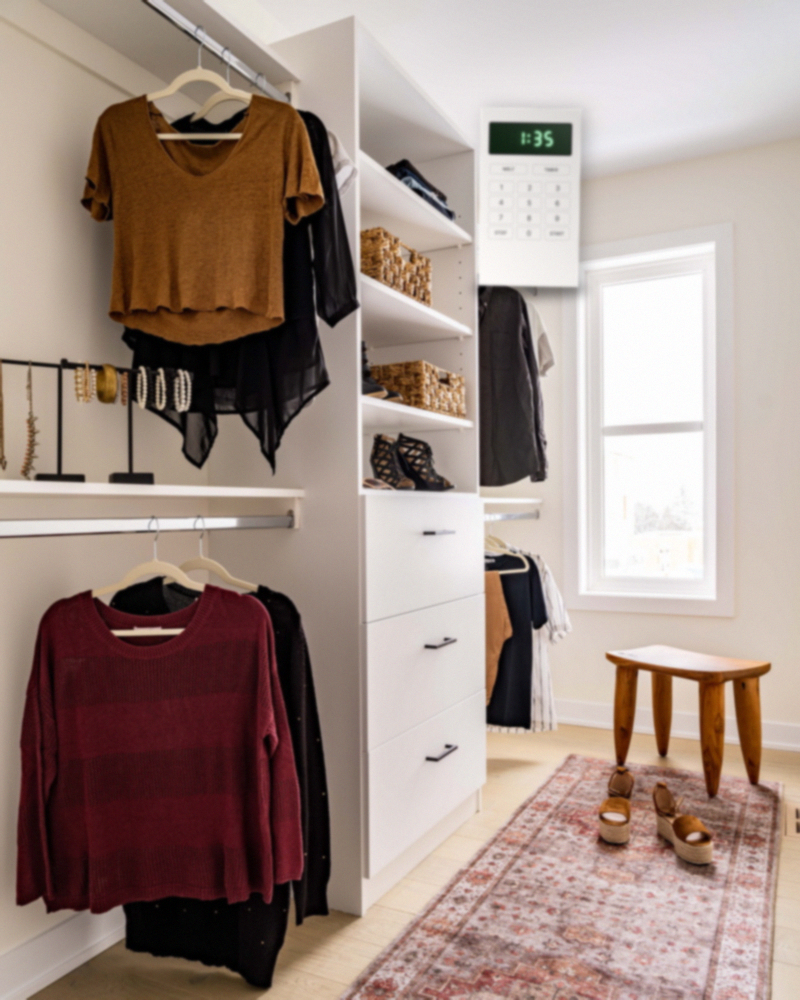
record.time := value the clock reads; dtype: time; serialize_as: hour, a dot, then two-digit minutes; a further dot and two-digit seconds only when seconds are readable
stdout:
1.35
